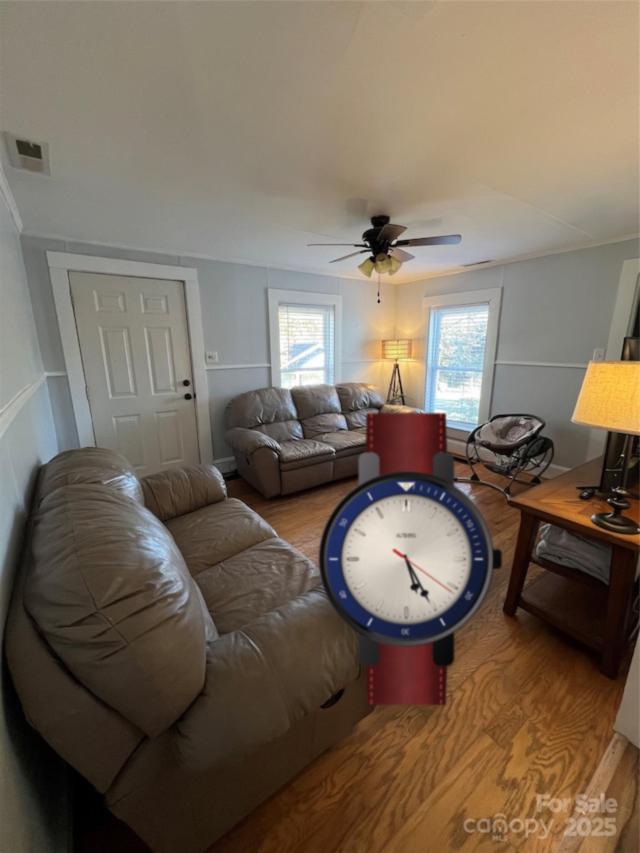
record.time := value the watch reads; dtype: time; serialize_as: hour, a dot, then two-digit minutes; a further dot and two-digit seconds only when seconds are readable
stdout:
5.25.21
